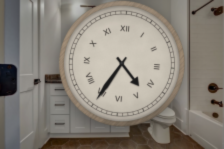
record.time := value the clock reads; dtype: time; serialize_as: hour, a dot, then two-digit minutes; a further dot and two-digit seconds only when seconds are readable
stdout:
4.35
